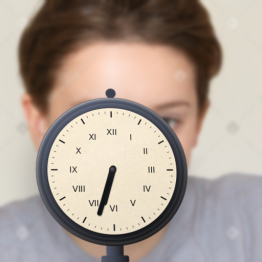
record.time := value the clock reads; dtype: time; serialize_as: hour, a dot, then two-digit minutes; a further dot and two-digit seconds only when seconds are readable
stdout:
6.33
